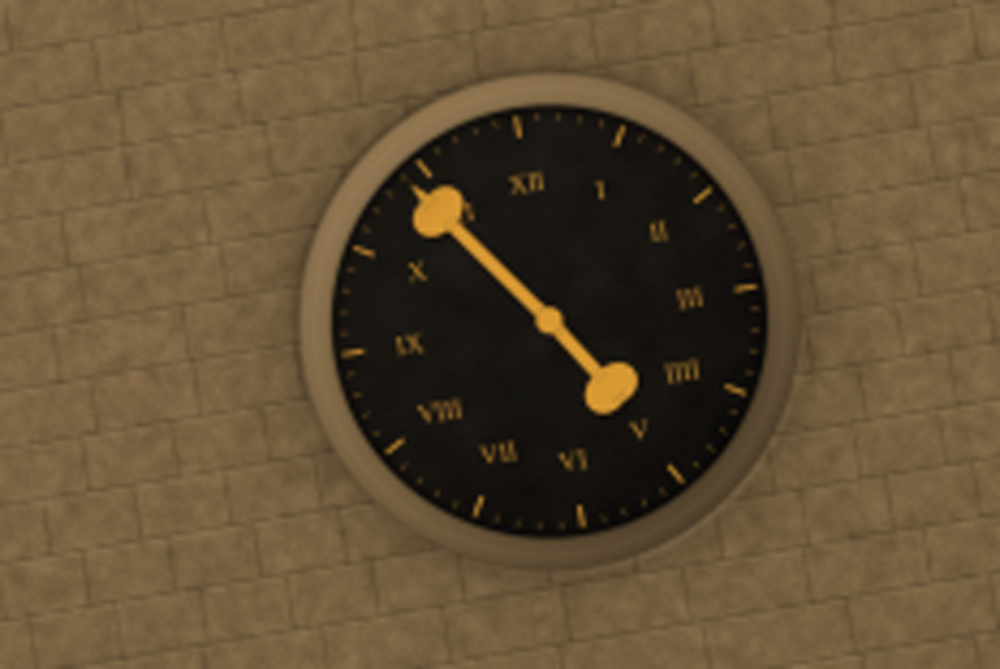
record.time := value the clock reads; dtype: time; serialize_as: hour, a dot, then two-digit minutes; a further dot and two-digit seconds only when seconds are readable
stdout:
4.54
